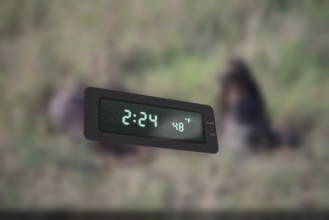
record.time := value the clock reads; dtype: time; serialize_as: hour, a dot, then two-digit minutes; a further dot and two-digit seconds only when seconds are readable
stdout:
2.24
